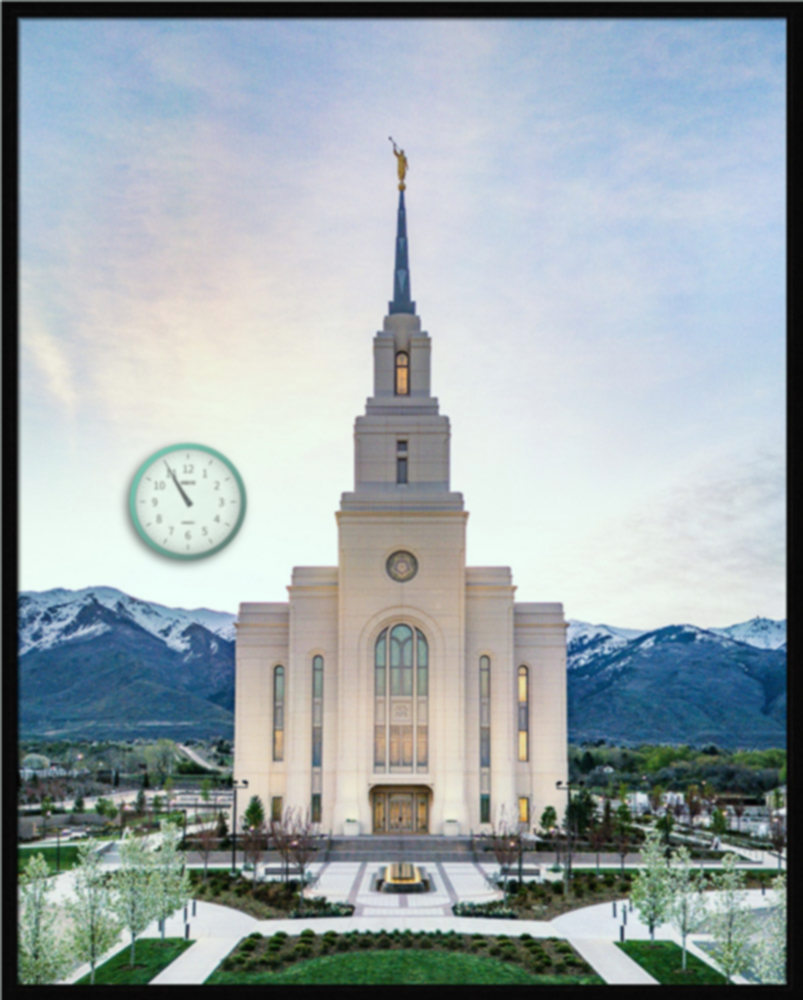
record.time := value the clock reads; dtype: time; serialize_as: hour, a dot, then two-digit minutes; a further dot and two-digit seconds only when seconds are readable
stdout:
10.55
